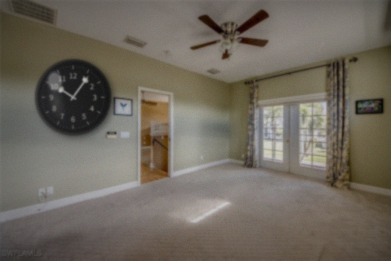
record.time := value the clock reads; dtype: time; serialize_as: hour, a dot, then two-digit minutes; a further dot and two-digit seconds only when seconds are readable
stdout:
10.06
